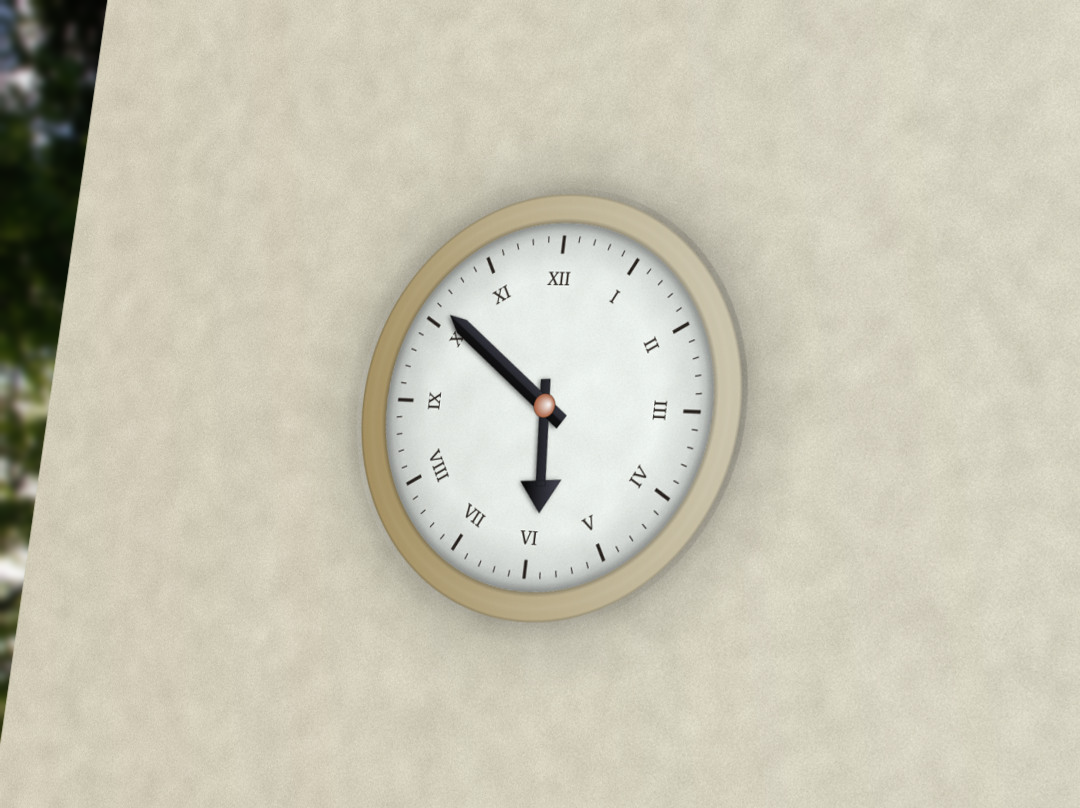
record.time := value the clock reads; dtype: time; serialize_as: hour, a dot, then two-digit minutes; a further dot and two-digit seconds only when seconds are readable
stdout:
5.51
